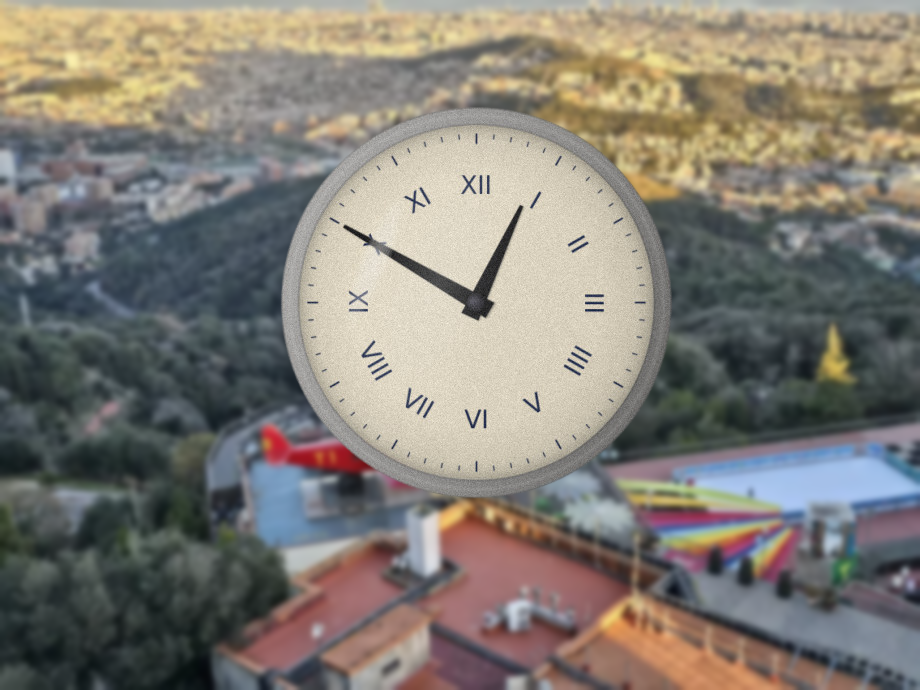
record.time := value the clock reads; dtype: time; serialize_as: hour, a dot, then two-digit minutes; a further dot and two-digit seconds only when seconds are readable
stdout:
12.50
